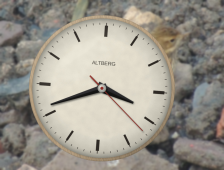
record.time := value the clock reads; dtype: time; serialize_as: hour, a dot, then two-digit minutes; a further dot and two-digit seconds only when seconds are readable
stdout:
3.41.22
